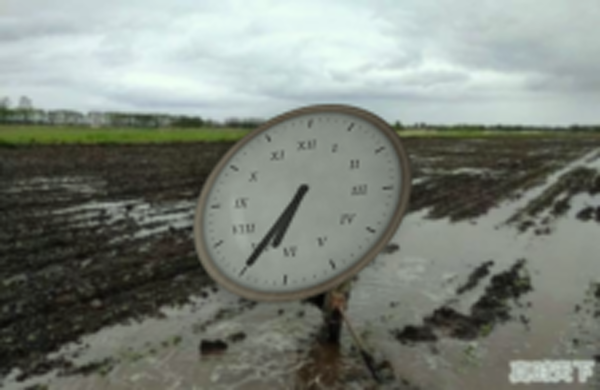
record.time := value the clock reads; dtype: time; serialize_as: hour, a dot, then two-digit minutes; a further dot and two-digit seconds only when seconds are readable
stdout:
6.35
